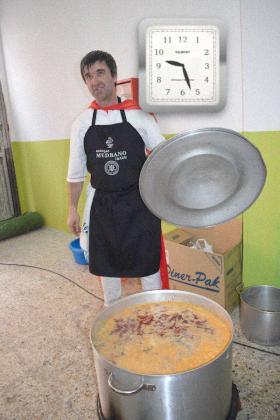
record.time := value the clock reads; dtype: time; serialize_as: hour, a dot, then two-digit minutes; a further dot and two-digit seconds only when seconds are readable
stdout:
9.27
